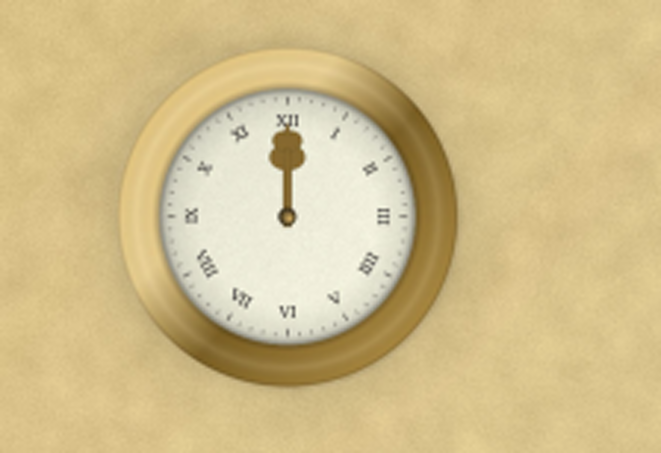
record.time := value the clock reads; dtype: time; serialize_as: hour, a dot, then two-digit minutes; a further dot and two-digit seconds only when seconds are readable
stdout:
12.00
